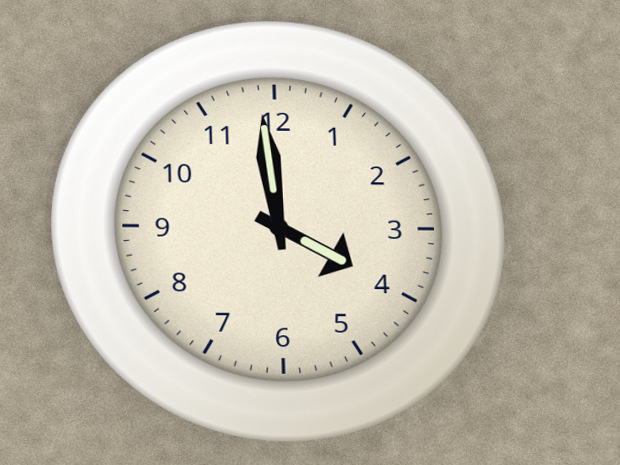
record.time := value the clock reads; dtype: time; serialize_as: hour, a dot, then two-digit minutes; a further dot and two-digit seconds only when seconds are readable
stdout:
3.59
